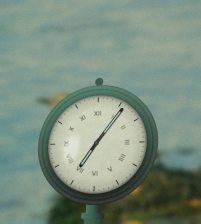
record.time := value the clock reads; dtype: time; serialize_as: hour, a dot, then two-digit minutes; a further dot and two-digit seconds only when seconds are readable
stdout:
7.06
